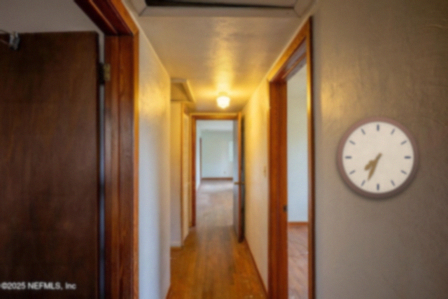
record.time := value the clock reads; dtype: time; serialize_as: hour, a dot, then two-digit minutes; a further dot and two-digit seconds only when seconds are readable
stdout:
7.34
